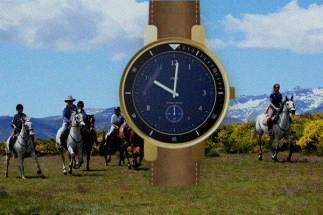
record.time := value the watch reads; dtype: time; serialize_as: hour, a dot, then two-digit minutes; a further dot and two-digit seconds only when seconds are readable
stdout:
10.01
